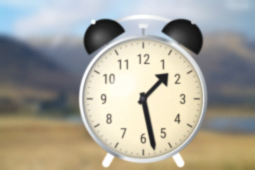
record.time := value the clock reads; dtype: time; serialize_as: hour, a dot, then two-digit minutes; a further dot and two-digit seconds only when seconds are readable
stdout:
1.28
